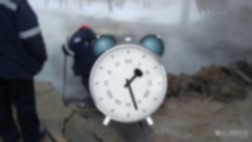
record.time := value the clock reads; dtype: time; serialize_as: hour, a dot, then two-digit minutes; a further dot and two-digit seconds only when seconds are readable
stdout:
1.27
